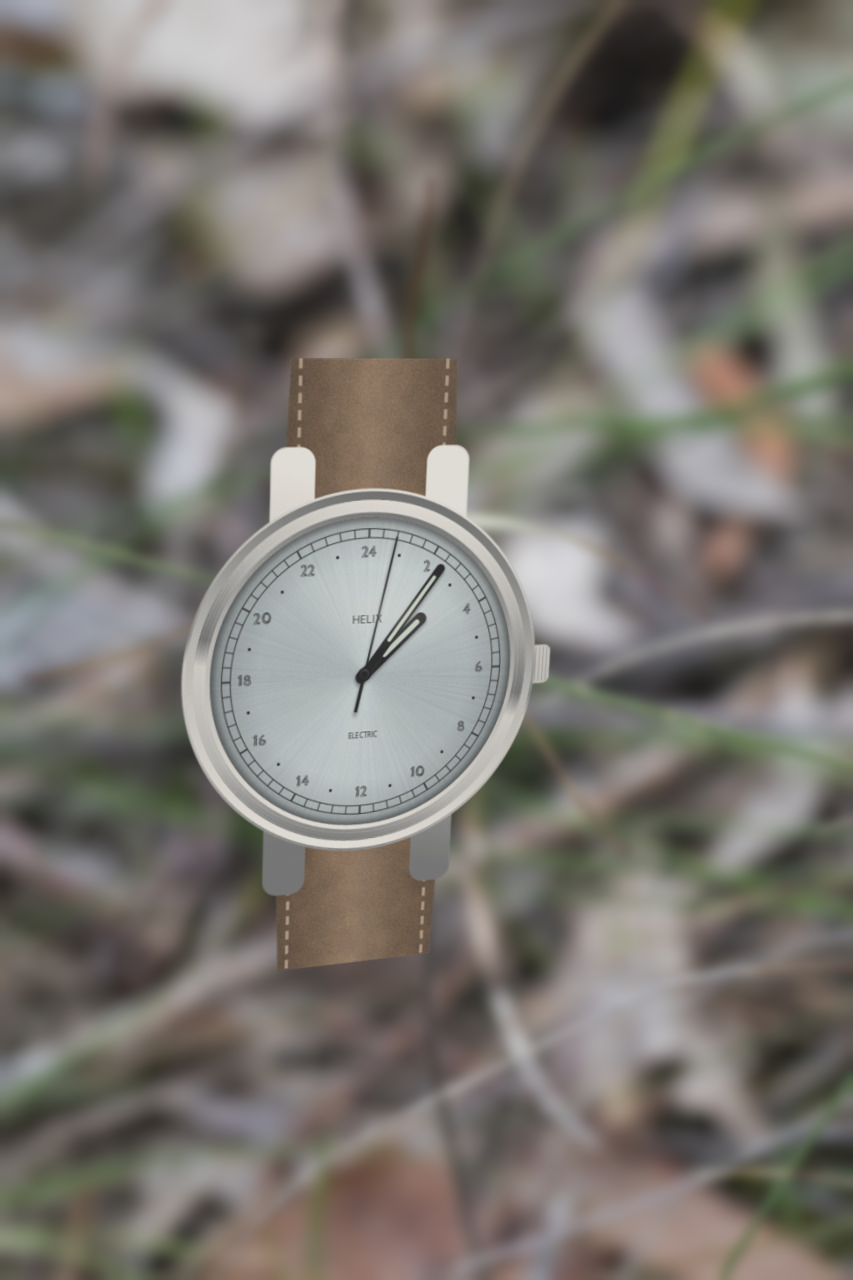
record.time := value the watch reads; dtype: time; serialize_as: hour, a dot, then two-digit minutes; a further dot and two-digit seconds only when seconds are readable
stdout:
3.06.02
